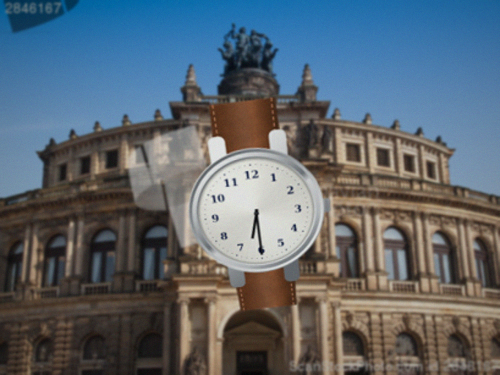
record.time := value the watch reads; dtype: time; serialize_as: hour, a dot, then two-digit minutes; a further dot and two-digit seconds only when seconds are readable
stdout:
6.30
